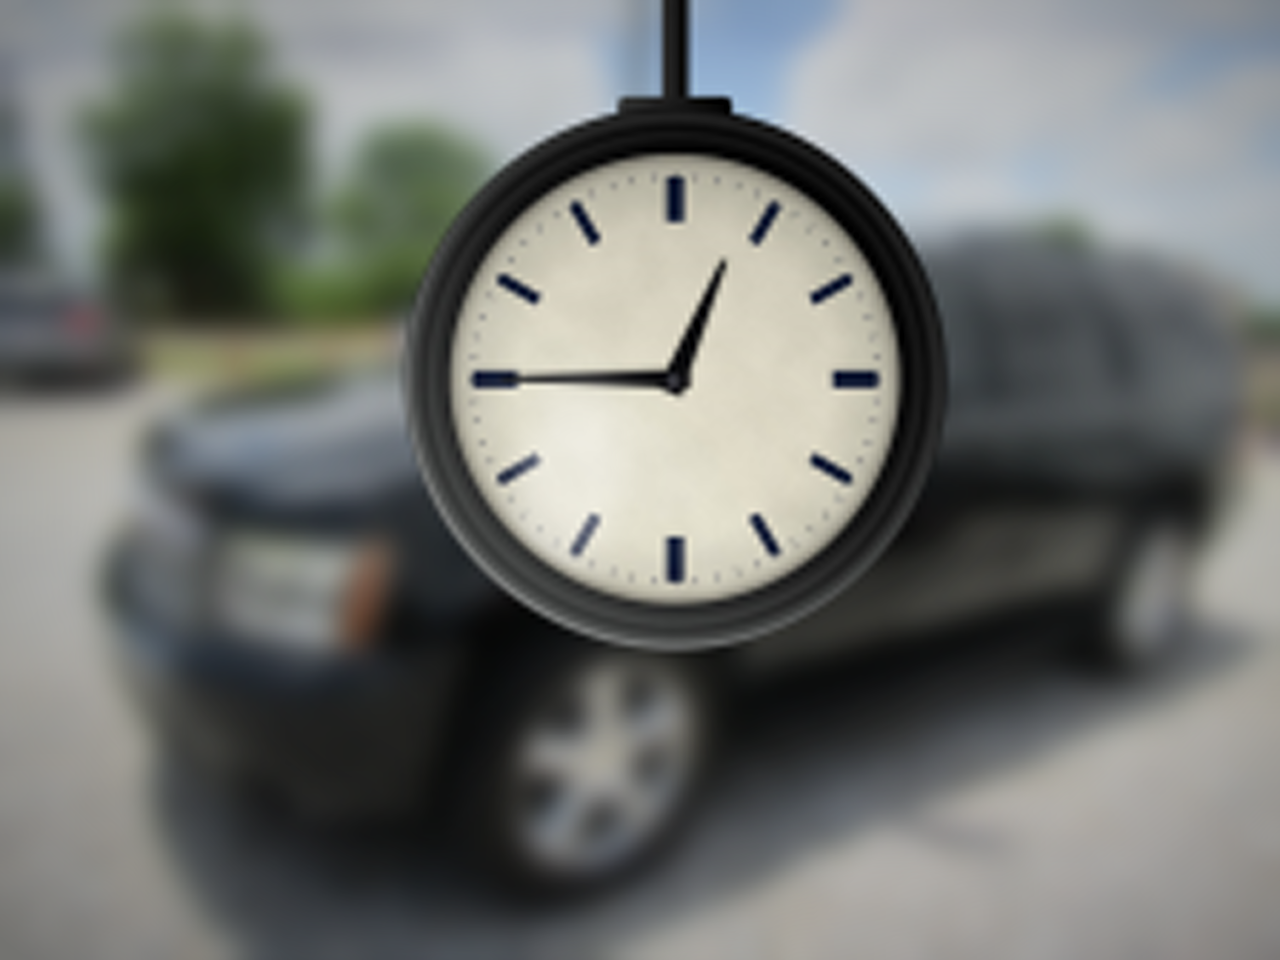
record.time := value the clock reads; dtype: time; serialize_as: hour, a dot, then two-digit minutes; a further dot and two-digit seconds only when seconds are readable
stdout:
12.45
